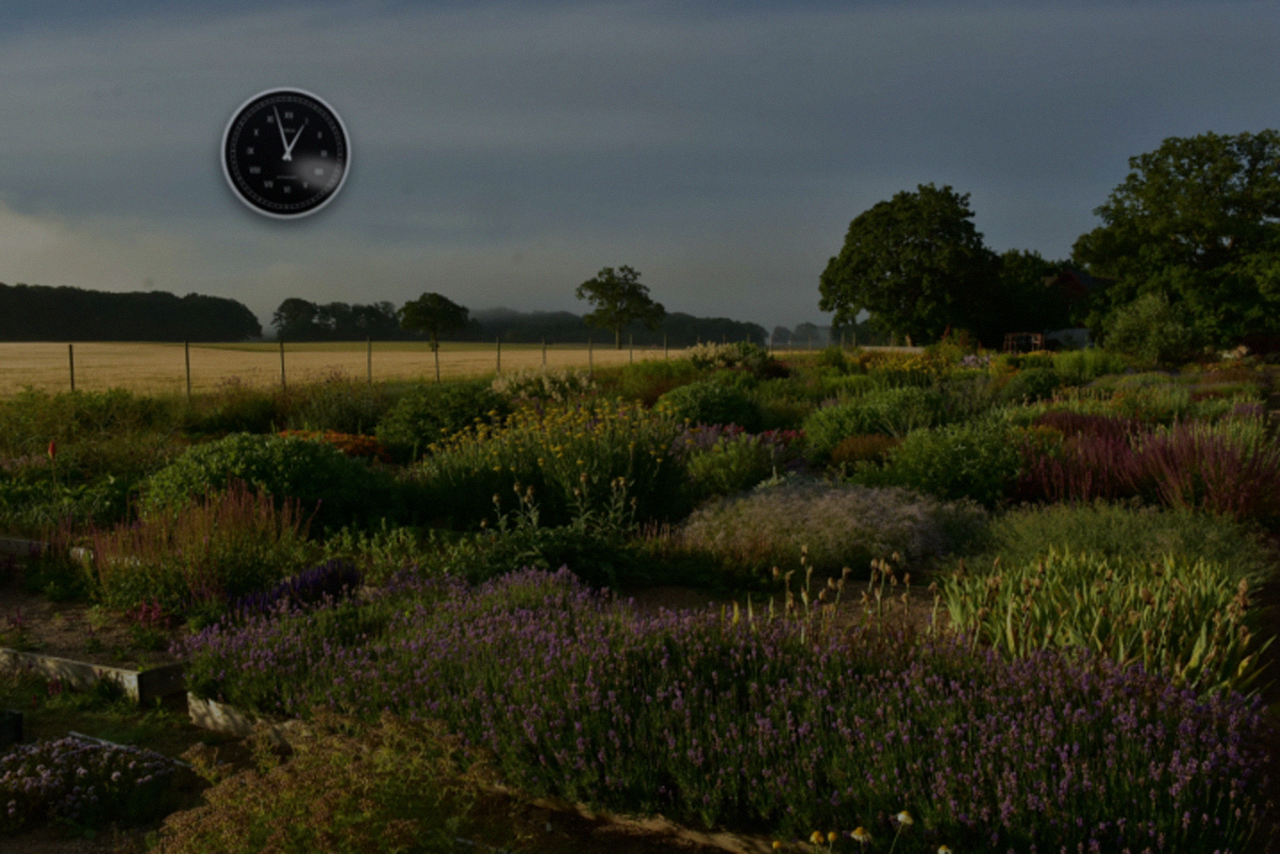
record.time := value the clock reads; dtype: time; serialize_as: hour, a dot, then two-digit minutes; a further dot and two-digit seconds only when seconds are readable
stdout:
12.57
